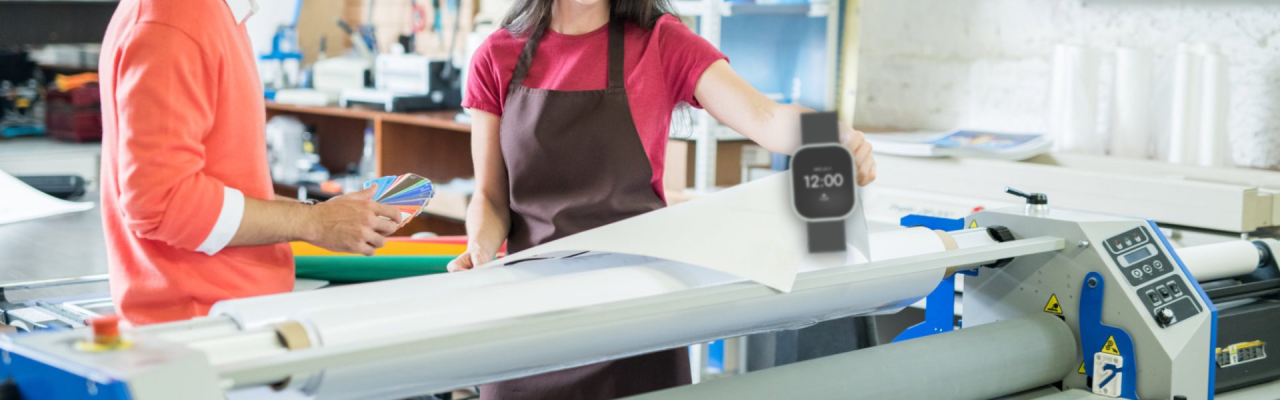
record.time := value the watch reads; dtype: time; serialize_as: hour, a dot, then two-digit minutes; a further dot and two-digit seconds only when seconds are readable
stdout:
12.00
